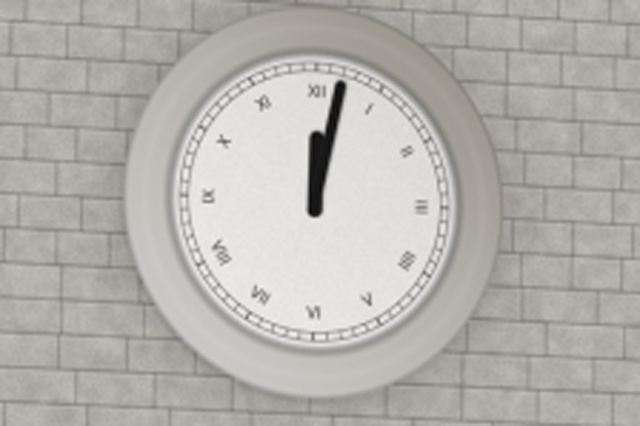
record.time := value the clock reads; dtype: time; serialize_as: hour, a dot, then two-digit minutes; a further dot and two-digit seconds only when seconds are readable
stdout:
12.02
